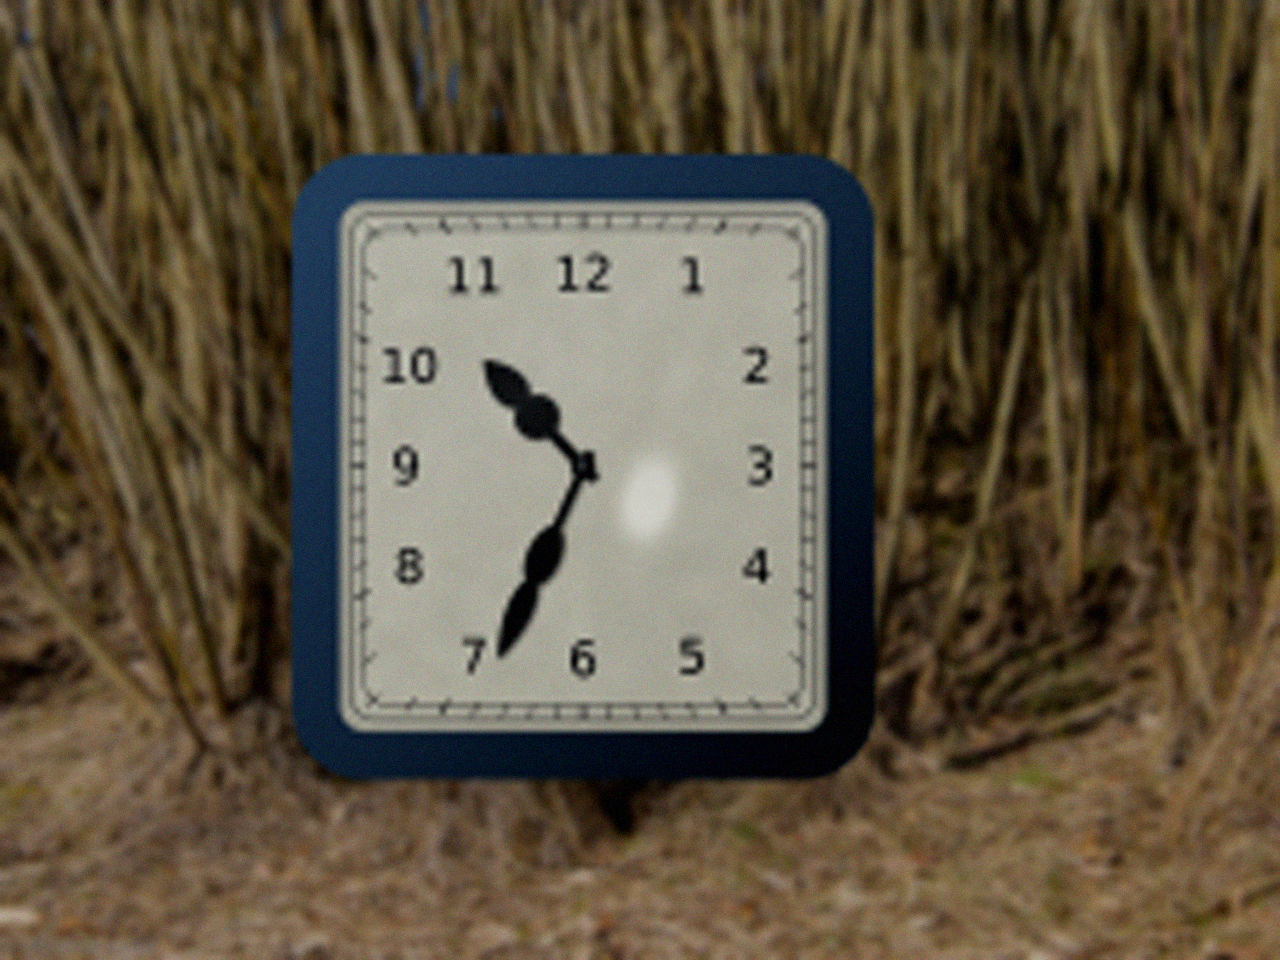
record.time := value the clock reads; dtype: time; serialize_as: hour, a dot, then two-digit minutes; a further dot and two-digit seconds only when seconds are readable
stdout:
10.34
